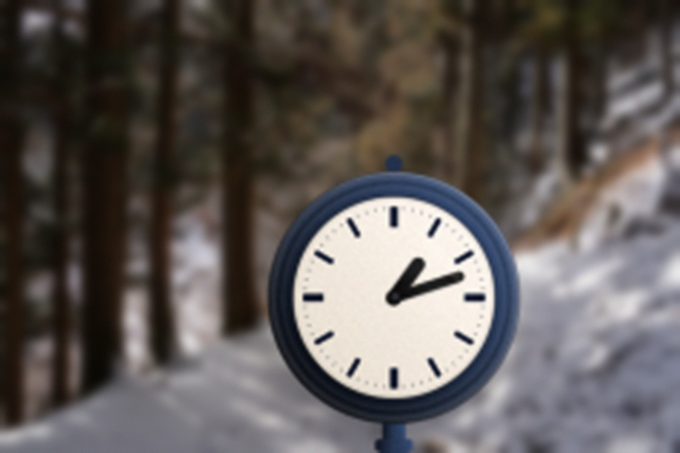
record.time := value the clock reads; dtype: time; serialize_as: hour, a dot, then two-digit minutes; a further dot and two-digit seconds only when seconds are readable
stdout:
1.12
